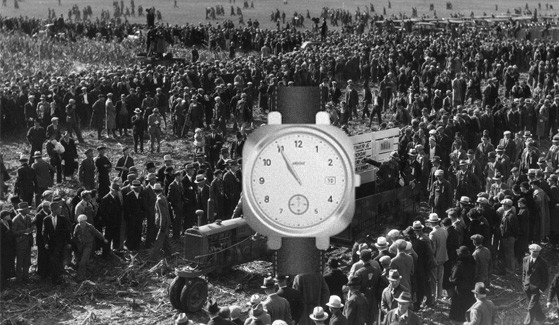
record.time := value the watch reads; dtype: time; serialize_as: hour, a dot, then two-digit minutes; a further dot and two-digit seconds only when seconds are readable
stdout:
10.55
